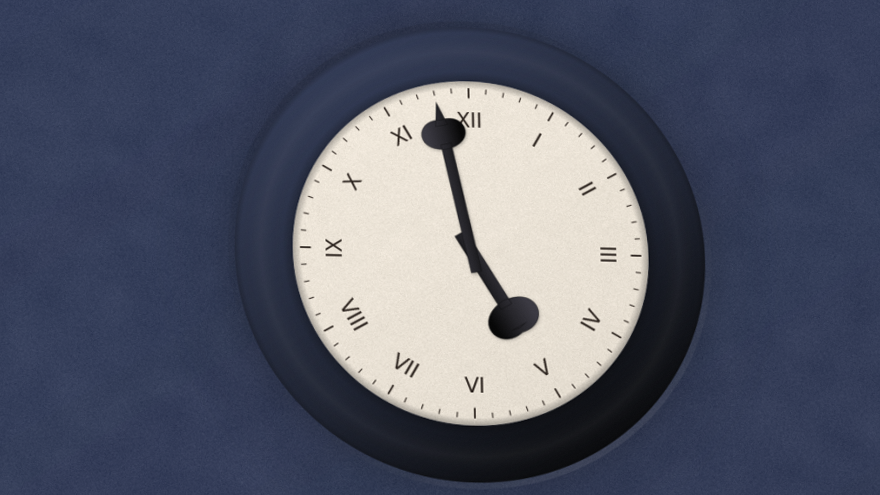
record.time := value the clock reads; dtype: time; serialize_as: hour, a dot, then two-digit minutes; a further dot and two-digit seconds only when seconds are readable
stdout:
4.58
